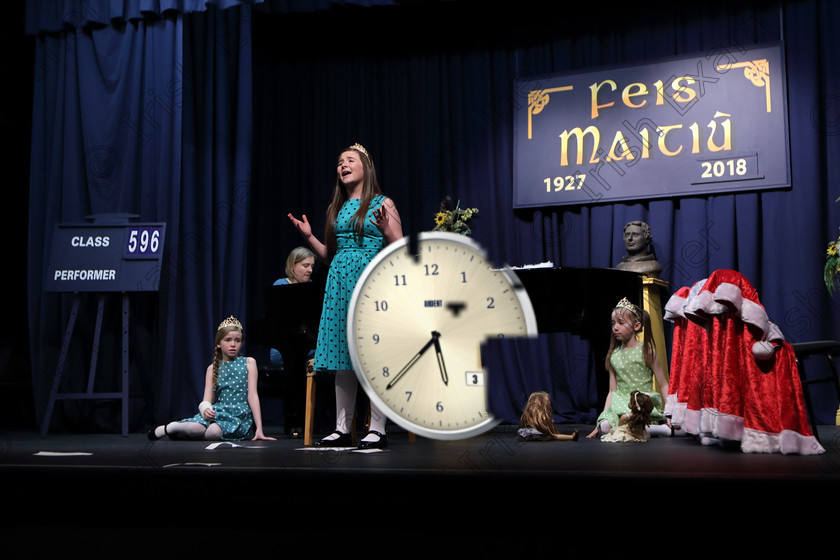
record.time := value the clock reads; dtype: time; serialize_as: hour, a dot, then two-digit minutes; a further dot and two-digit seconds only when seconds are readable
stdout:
5.38
